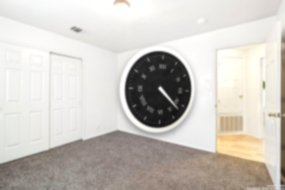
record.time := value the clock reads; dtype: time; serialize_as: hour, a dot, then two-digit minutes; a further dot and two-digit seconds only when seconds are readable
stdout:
4.22
